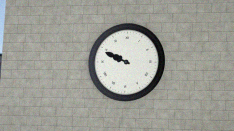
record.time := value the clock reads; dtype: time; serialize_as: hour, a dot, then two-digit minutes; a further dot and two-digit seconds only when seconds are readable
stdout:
9.49
